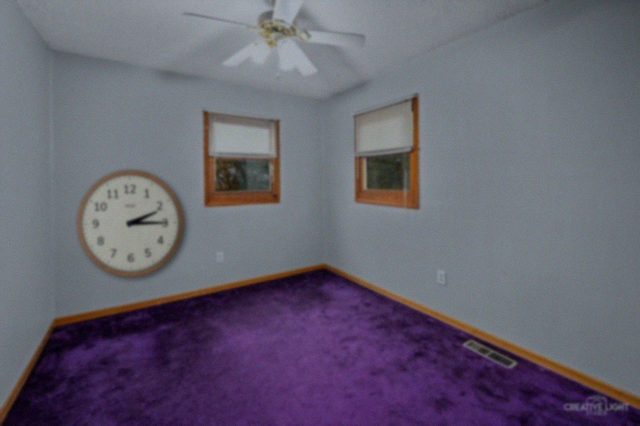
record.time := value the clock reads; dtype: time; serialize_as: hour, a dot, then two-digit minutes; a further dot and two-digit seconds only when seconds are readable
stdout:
2.15
